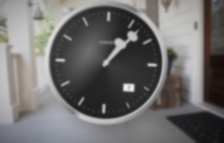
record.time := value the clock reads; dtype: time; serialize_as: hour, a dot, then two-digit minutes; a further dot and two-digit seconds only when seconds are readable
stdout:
1.07
